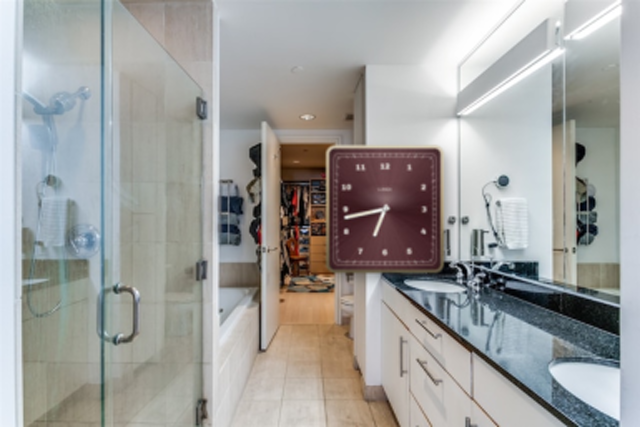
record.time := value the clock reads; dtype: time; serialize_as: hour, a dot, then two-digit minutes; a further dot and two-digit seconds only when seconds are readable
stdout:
6.43
